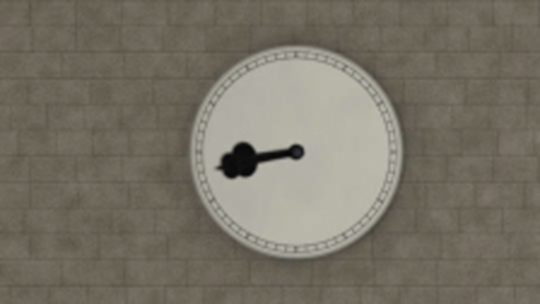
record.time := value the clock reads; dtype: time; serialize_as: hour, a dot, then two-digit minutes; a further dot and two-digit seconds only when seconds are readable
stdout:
8.43
